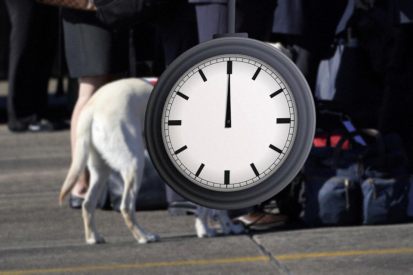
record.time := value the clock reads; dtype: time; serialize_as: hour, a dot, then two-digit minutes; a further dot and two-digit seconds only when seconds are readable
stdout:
12.00
